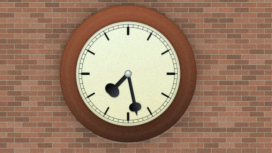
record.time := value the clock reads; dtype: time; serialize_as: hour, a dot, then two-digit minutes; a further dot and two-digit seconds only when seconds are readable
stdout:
7.28
